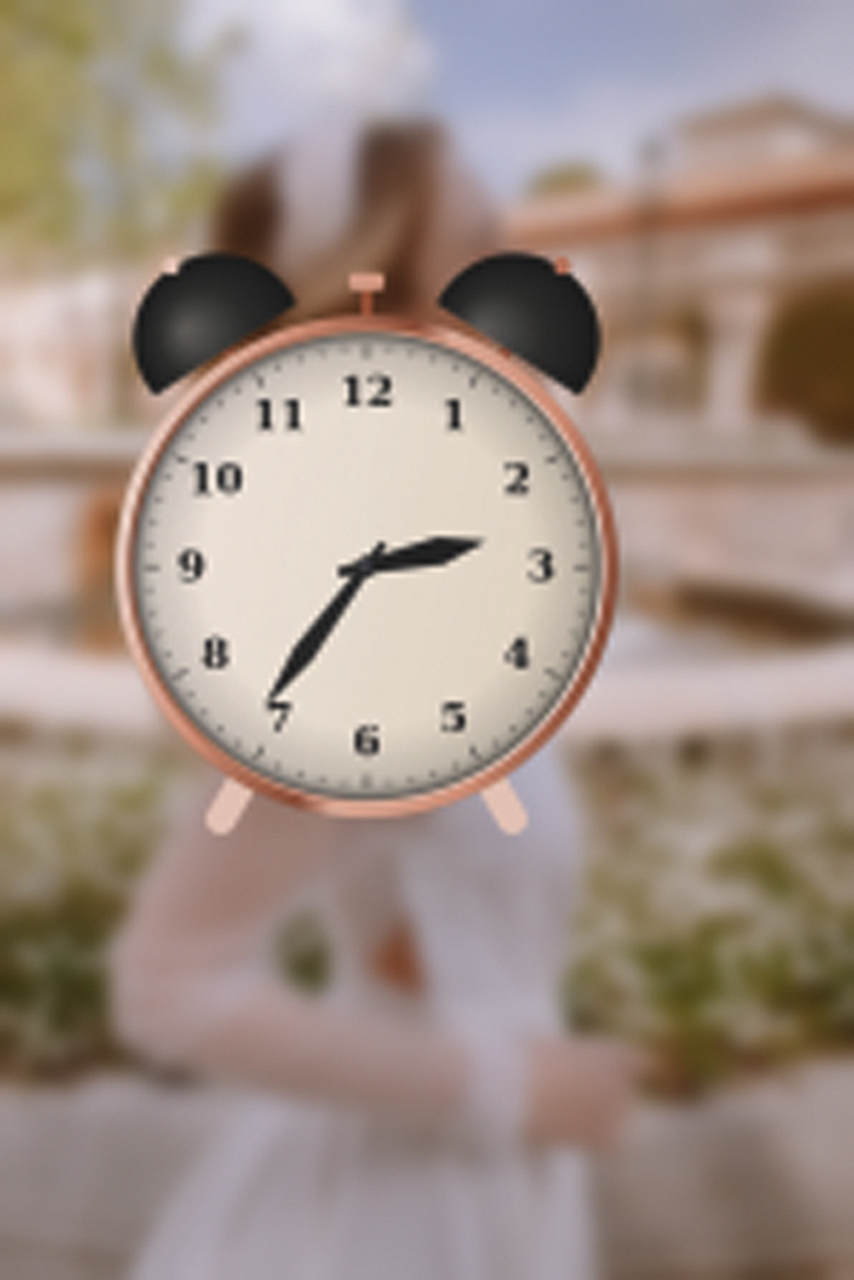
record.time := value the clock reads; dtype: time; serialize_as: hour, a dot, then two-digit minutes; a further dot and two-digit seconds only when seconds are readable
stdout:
2.36
